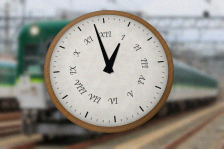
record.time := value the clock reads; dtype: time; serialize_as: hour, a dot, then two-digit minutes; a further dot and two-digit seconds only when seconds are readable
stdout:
12.58
